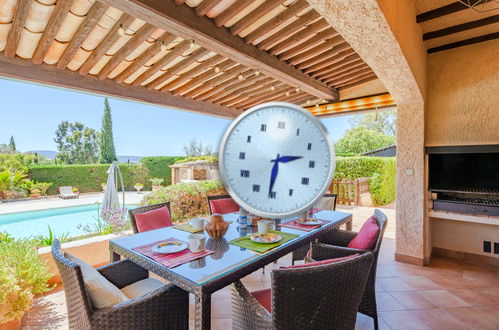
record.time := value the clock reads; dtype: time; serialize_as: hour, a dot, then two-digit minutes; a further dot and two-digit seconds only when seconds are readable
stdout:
2.31
